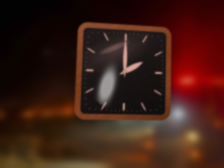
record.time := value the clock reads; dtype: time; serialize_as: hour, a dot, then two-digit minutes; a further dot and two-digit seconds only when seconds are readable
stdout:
2.00
